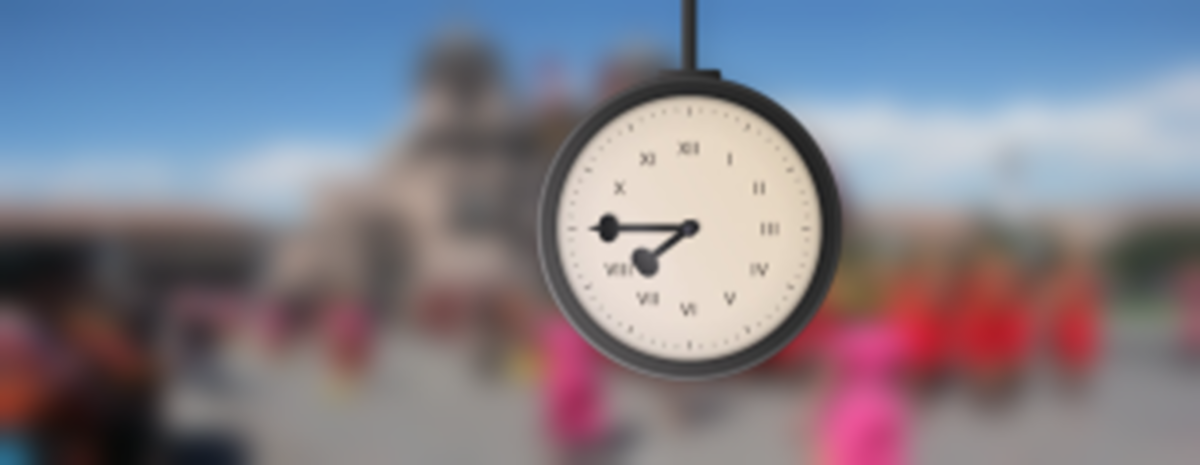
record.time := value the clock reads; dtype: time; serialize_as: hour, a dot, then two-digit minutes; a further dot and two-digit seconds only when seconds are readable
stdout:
7.45
